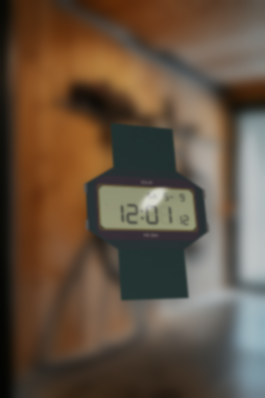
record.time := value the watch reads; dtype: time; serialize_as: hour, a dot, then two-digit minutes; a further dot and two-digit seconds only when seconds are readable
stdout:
12.01
